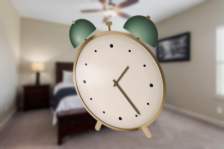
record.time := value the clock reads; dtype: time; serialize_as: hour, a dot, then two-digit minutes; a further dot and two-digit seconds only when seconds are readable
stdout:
1.24
